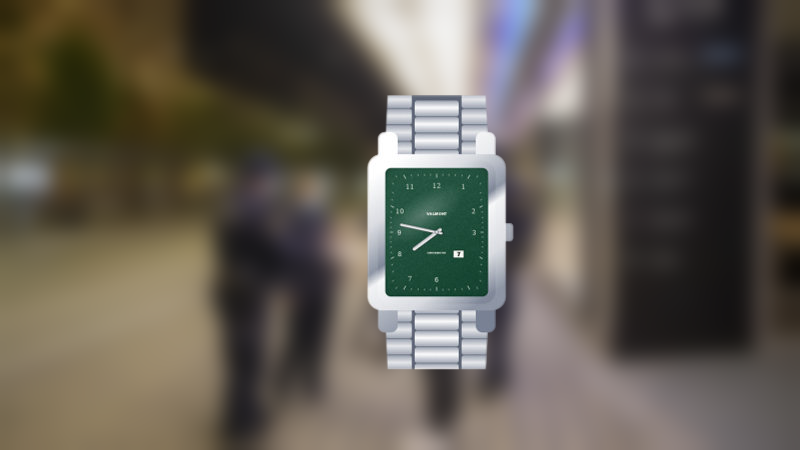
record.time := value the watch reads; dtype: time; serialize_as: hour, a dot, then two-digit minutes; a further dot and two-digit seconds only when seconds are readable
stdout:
7.47
